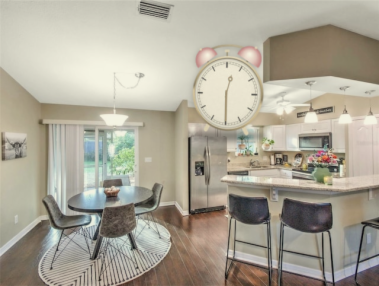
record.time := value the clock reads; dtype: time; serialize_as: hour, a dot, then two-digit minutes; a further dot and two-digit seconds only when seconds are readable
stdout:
12.30
